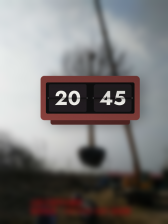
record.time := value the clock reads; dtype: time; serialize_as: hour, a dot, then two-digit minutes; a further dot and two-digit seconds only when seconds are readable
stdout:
20.45
